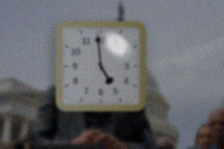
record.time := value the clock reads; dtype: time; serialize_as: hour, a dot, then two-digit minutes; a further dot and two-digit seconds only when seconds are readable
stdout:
4.59
